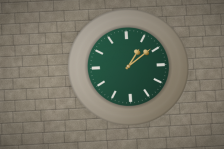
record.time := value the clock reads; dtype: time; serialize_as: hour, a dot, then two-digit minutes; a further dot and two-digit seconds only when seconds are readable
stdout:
1.09
